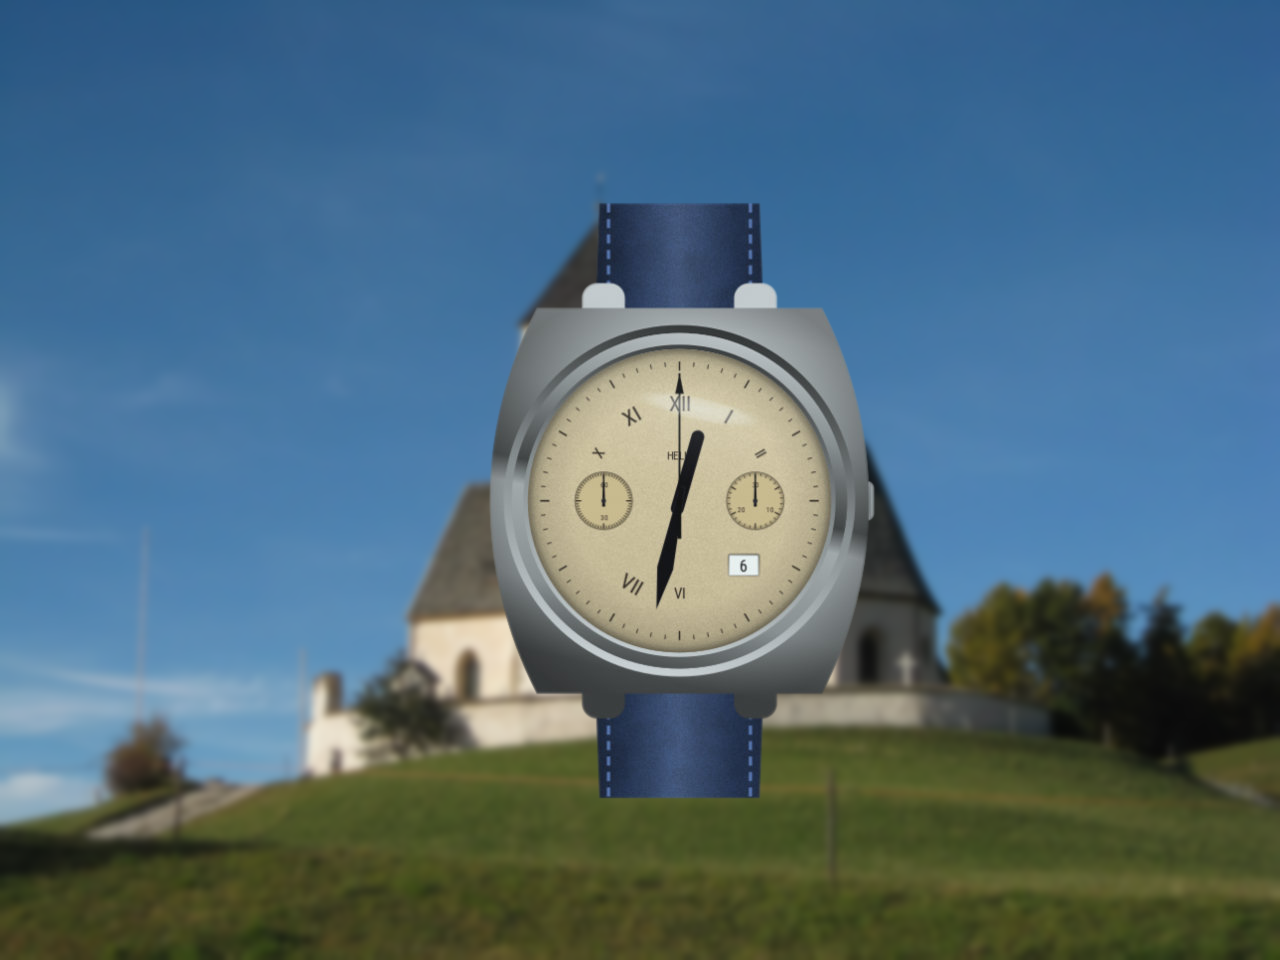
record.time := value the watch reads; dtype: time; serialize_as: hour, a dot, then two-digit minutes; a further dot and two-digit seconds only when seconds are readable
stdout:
12.32
